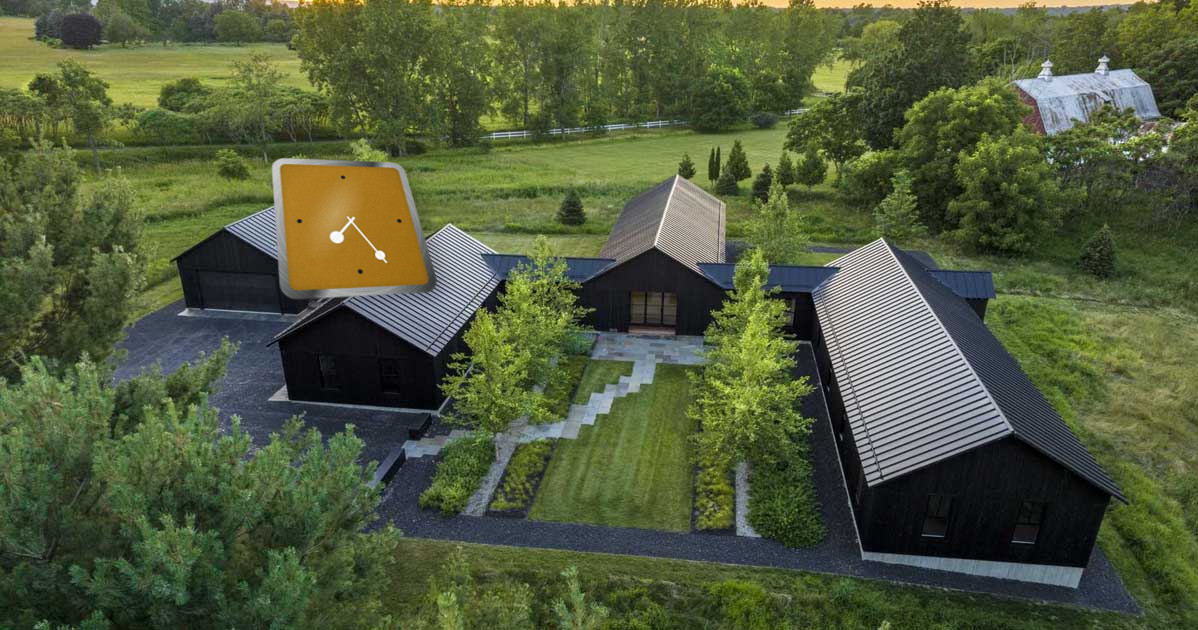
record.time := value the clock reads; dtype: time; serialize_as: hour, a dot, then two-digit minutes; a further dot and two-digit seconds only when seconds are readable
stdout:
7.25
